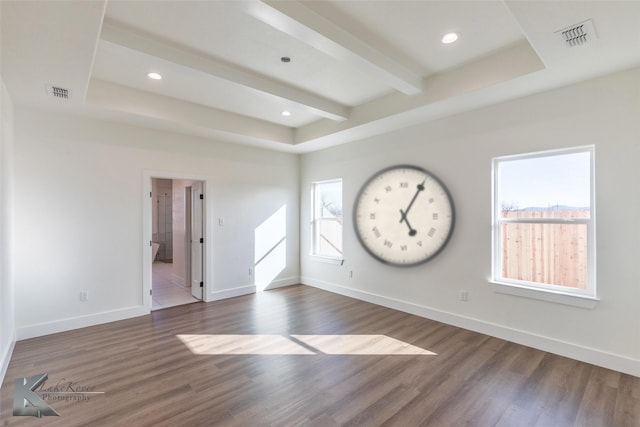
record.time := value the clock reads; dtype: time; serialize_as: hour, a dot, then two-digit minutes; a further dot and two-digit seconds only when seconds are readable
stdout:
5.05
